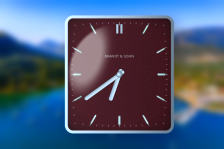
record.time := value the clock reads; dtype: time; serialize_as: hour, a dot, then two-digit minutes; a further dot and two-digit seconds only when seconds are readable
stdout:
6.39
